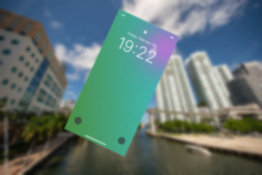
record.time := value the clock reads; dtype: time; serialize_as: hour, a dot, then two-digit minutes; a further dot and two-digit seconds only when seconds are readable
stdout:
19.22
